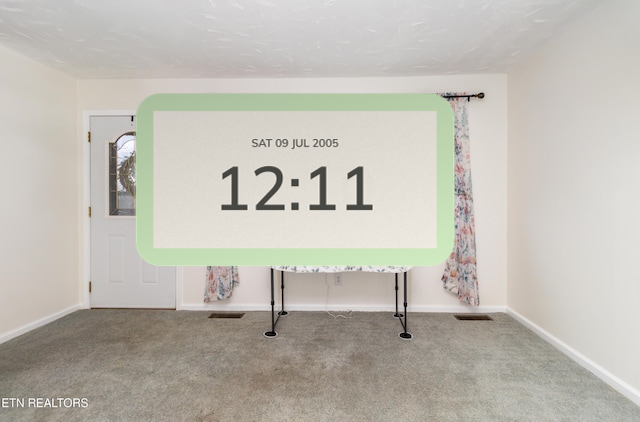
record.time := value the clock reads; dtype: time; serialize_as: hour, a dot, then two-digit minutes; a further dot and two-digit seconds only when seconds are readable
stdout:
12.11
